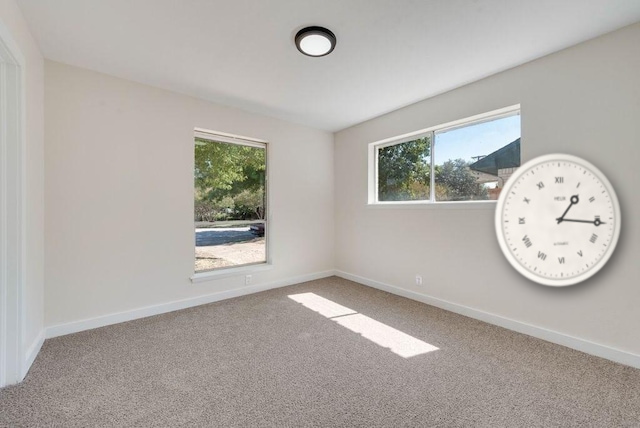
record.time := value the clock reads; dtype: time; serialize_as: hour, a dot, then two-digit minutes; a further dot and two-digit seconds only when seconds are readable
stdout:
1.16
